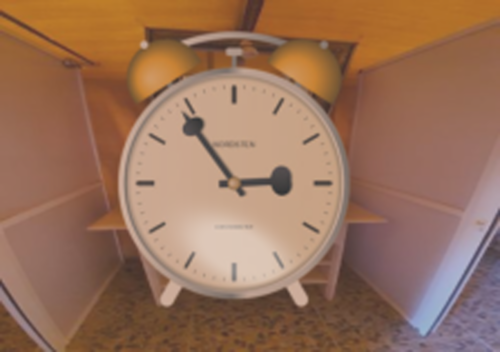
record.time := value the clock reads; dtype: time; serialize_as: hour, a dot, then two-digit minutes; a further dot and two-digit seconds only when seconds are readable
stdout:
2.54
